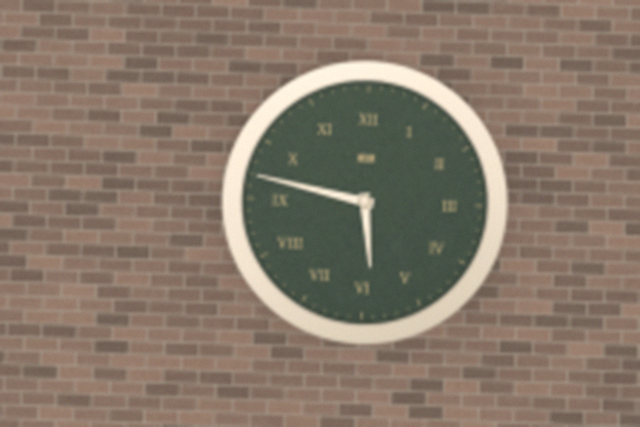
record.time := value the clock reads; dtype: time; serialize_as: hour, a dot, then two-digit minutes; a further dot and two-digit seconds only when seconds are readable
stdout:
5.47
